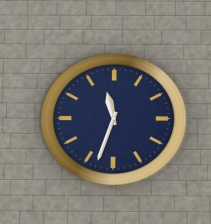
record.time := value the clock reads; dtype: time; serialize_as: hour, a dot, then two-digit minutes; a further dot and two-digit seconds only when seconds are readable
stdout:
11.33
